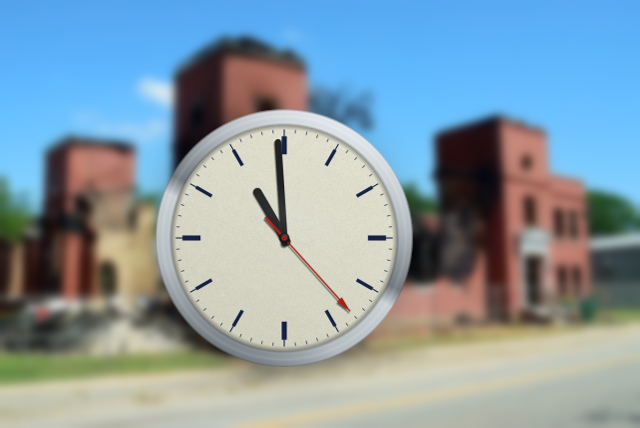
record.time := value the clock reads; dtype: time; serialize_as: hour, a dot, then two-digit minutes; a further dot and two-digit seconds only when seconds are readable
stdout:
10.59.23
